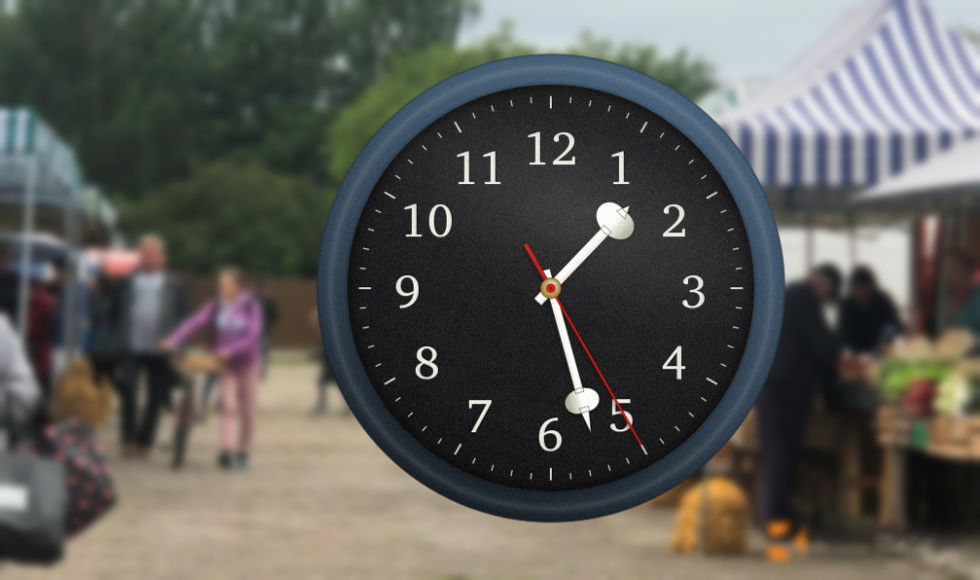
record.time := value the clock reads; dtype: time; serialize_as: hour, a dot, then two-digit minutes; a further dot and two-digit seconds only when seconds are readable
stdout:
1.27.25
